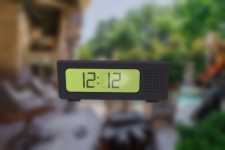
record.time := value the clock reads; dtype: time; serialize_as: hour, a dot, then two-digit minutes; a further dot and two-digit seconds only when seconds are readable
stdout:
12.12
